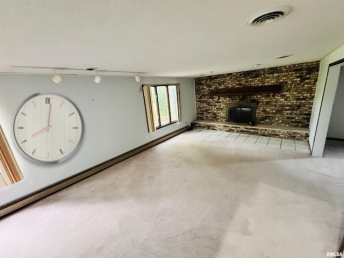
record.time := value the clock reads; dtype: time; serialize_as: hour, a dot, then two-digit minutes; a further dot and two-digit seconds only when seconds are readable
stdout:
8.01
